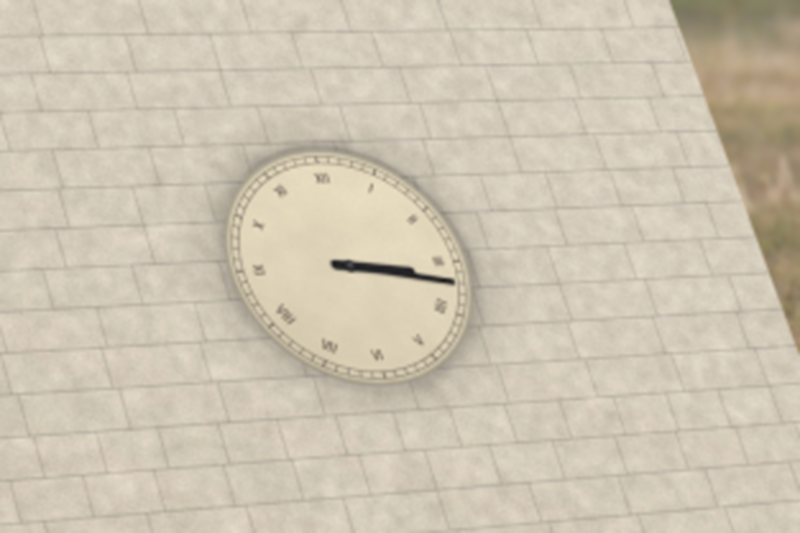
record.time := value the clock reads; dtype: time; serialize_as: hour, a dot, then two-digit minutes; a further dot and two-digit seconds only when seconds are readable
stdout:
3.17
